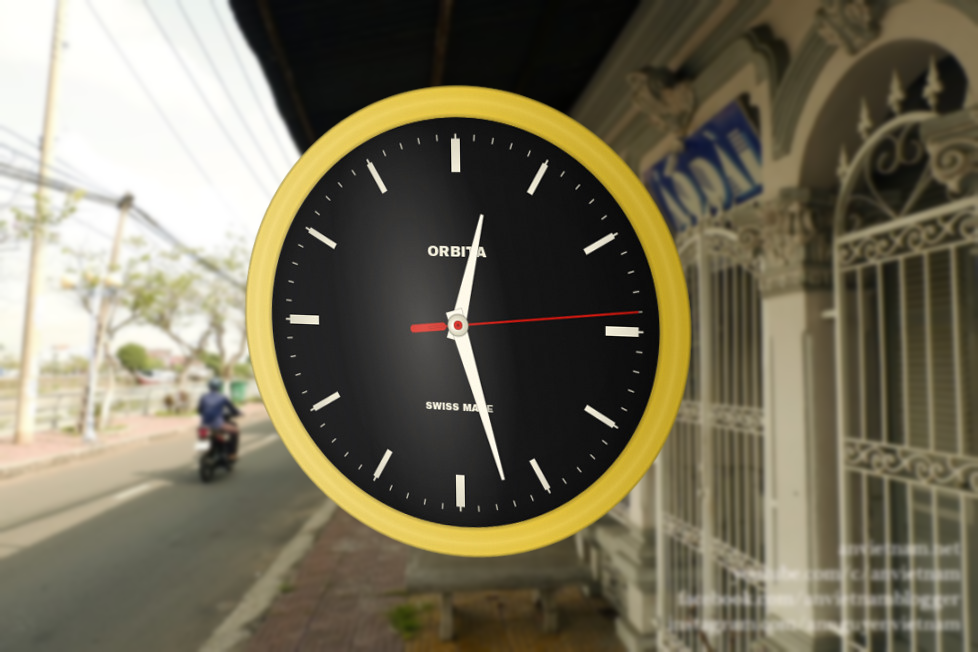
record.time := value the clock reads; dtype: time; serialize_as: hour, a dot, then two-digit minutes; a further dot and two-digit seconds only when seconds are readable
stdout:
12.27.14
